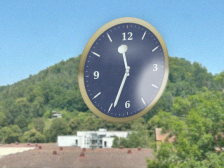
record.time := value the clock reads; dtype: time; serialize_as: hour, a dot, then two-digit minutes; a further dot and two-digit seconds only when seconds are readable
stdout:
11.34
